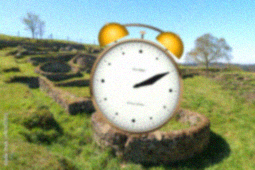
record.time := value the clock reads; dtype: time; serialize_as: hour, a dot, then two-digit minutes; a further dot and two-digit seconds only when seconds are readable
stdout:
2.10
